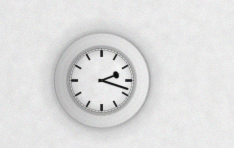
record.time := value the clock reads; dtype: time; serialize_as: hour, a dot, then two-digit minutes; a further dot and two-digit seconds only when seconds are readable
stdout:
2.18
